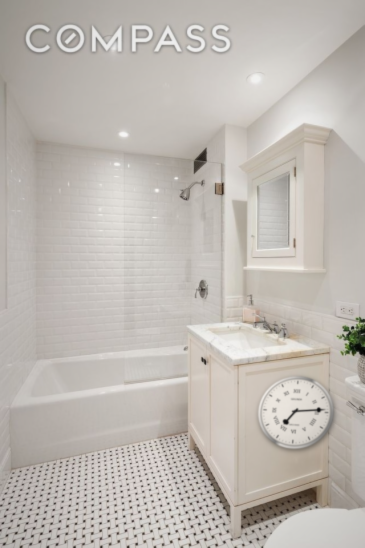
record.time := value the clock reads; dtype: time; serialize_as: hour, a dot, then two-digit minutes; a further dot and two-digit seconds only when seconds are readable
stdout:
7.14
